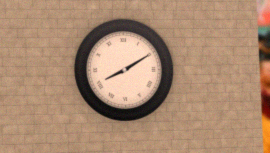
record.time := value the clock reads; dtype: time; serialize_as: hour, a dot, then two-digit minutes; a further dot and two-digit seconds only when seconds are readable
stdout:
8.10
